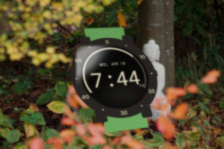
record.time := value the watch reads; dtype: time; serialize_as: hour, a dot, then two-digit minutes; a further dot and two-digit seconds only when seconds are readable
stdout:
7.44
